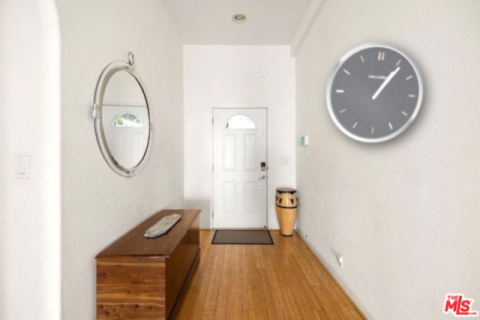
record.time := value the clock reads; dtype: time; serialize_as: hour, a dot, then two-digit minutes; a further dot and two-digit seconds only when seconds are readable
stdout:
1.06
